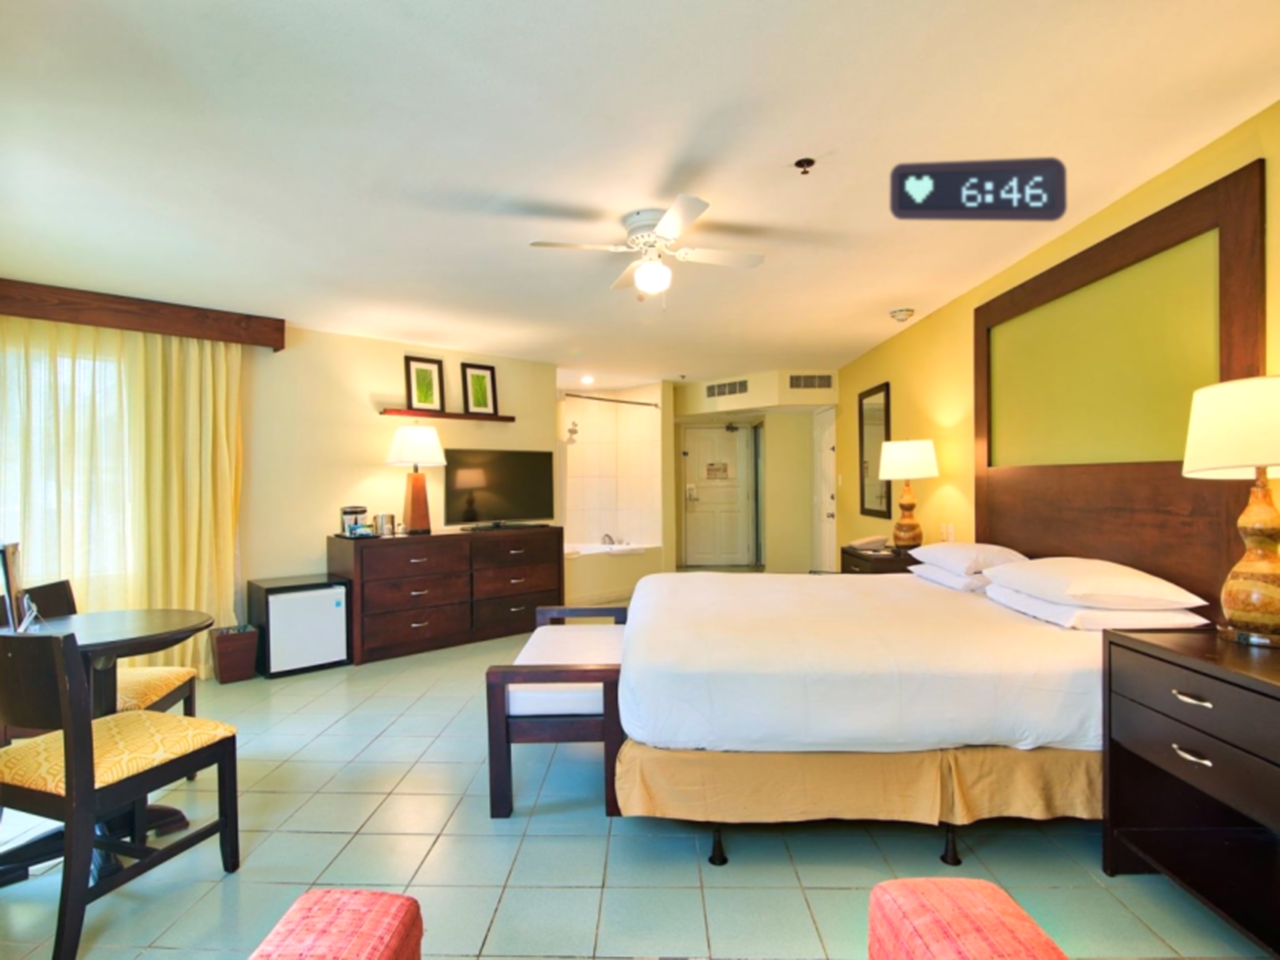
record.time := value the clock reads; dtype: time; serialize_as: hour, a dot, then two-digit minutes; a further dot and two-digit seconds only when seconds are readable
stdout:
6.46
